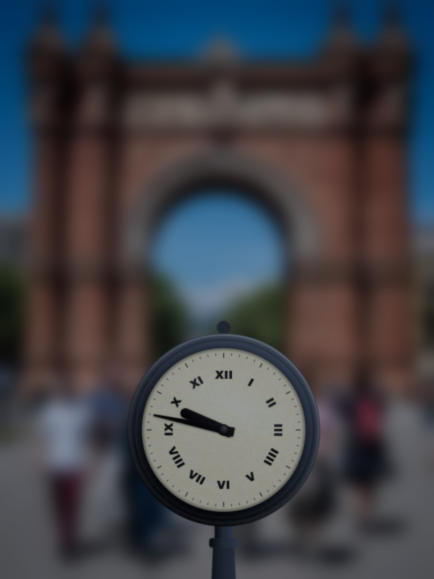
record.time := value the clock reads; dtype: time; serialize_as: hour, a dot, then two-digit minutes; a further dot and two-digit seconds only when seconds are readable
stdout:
9.47
